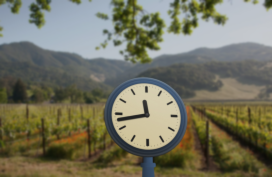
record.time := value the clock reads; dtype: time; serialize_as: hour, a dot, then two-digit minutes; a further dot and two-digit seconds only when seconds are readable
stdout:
11.43
